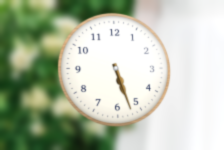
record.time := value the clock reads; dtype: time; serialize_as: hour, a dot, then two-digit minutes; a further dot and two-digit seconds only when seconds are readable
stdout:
5.27
